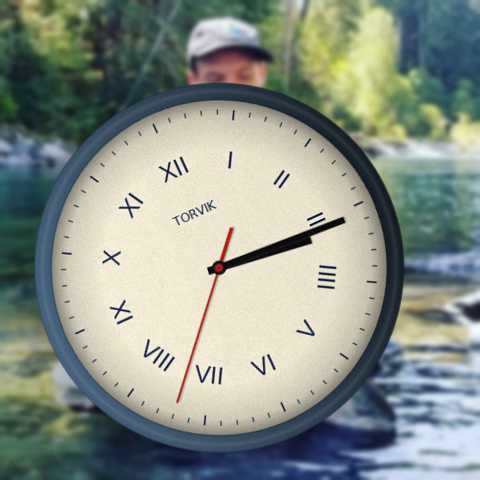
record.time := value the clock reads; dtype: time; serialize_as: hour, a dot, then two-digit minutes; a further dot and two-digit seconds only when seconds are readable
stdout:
3.15.37
